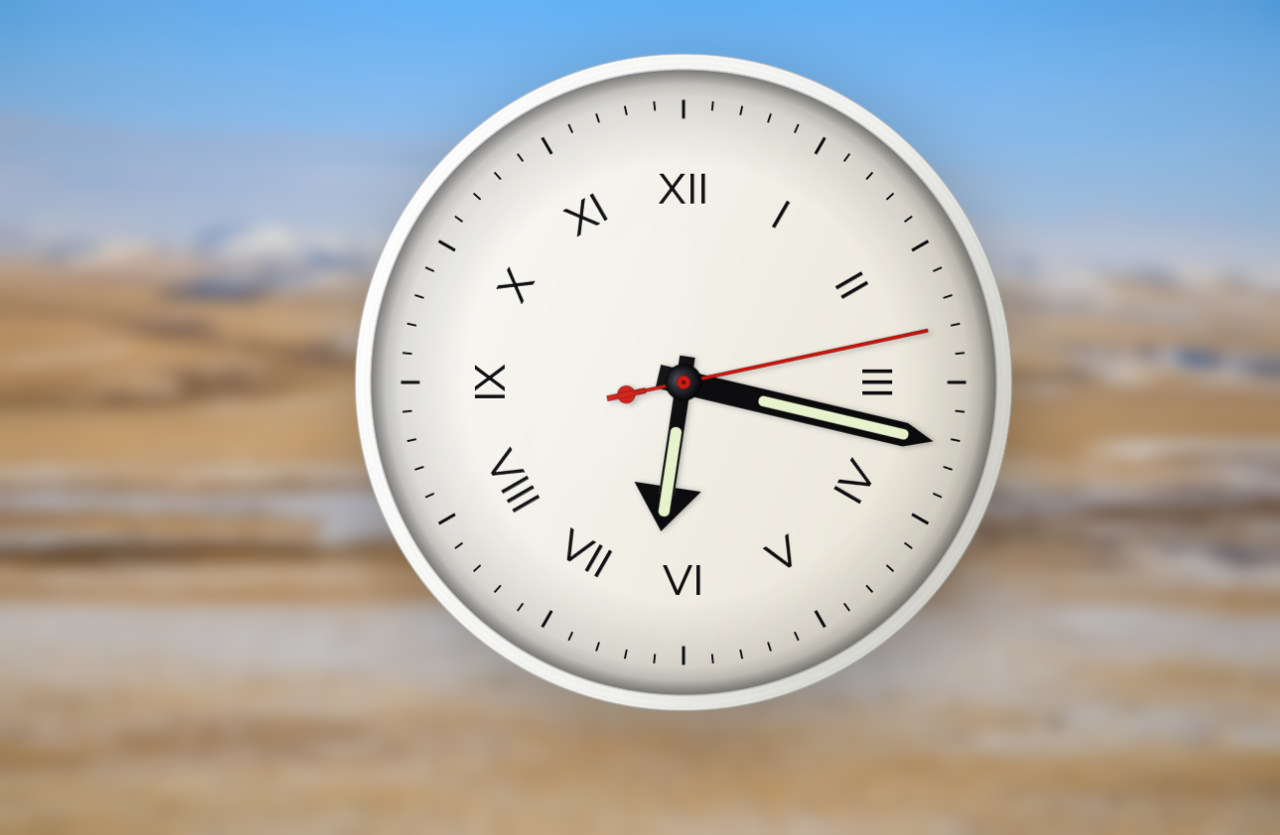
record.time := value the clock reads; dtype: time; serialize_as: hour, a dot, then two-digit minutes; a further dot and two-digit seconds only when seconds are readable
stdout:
6.17.13
